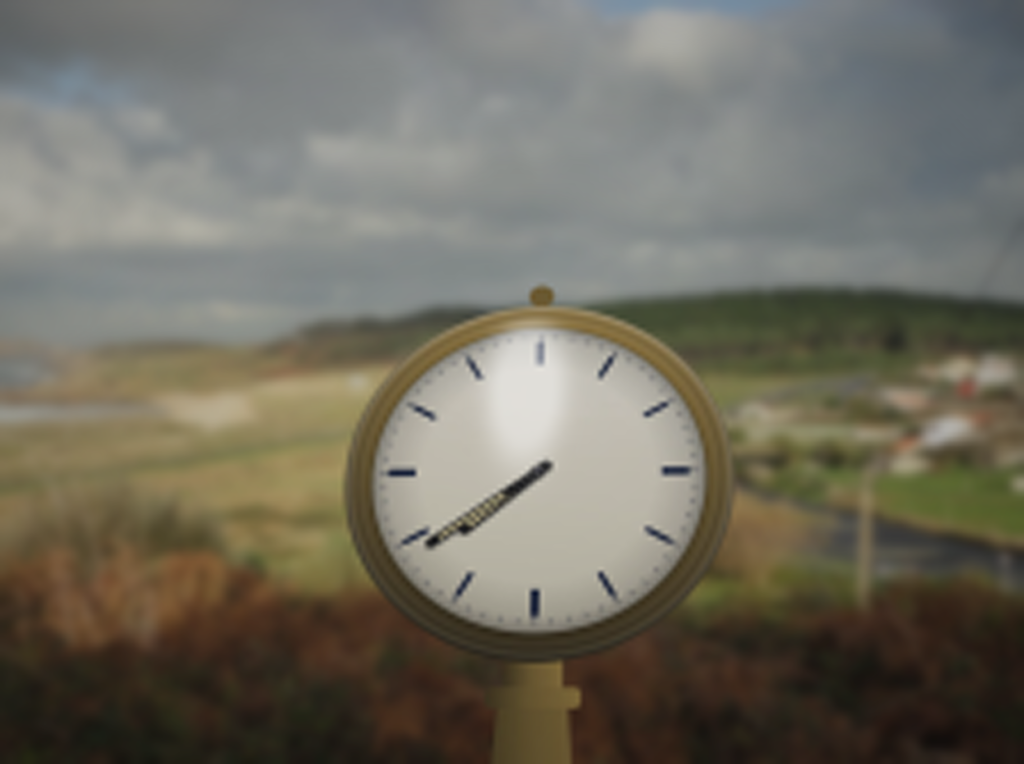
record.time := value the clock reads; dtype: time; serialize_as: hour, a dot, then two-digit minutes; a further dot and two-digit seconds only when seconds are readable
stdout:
7.39
